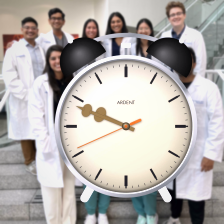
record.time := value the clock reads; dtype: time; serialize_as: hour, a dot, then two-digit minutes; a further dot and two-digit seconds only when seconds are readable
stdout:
9.48.41
